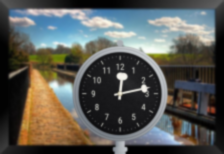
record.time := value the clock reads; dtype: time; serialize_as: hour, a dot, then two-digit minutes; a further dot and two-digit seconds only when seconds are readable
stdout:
12.13
